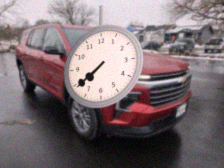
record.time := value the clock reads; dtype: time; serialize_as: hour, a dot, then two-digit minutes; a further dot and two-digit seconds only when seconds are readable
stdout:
7.39
